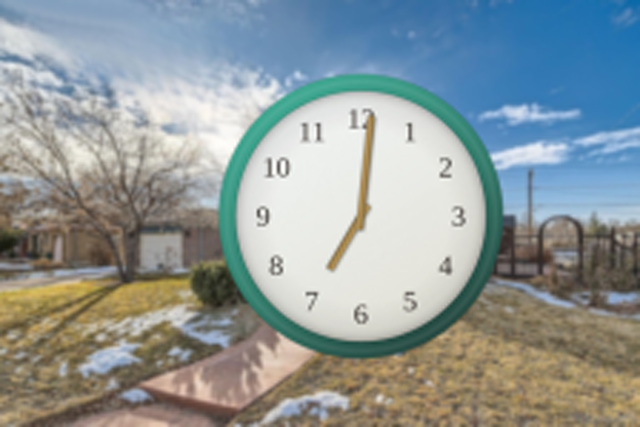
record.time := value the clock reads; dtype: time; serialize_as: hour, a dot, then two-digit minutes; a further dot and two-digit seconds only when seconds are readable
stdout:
7.01
